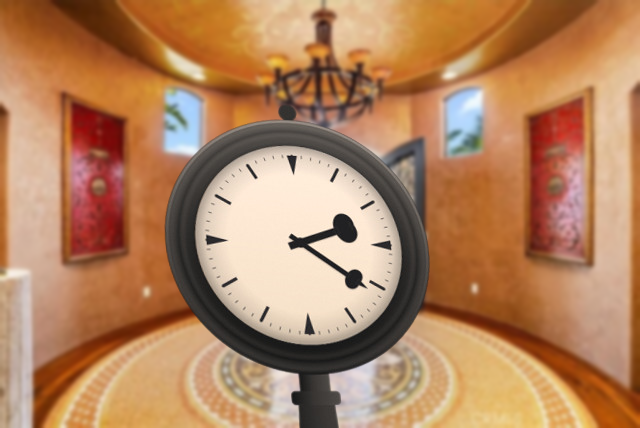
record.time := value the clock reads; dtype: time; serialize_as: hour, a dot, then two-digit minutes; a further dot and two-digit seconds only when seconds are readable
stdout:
2.21
